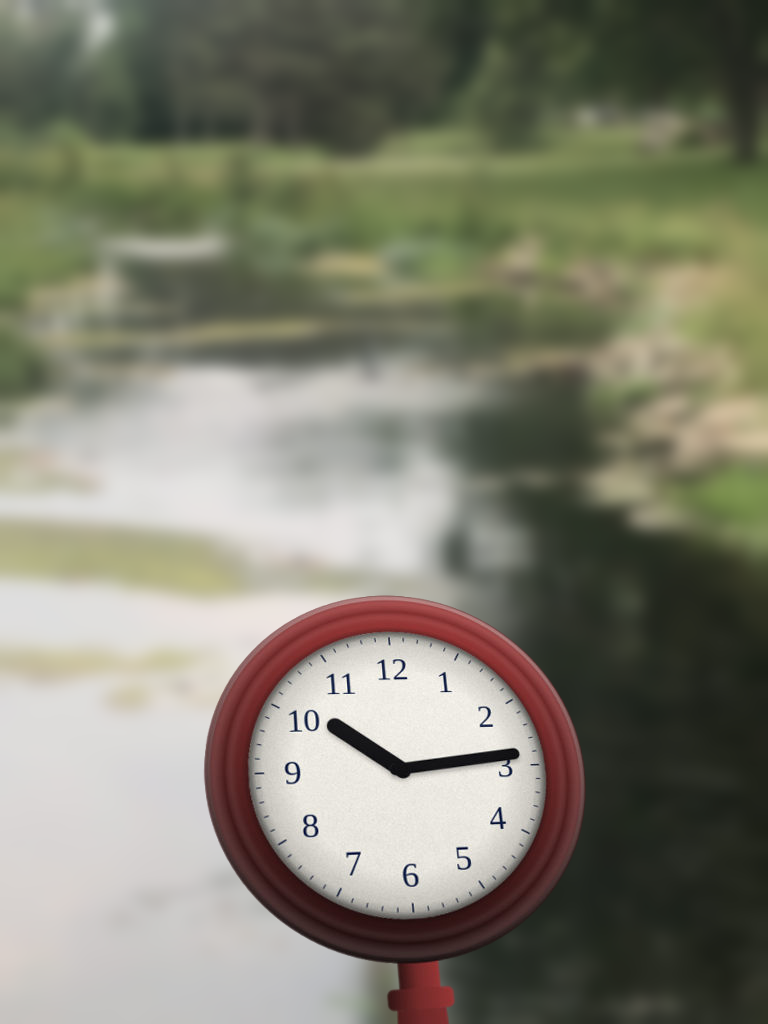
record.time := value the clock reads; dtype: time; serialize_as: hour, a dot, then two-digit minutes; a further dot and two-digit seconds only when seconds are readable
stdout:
10.14
